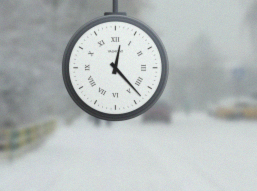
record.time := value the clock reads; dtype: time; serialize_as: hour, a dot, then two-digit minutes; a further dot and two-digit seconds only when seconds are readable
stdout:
12.23
